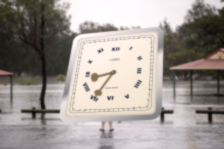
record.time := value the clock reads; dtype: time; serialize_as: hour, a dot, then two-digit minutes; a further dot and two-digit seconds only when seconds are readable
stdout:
8.35
